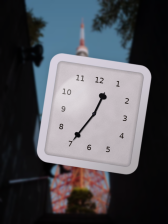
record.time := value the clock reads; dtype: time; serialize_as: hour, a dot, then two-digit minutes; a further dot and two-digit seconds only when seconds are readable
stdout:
12.35
